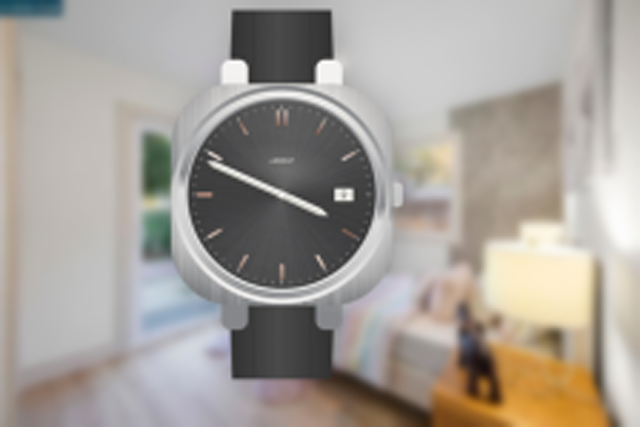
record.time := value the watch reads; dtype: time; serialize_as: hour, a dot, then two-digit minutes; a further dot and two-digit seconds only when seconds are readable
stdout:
3.49
